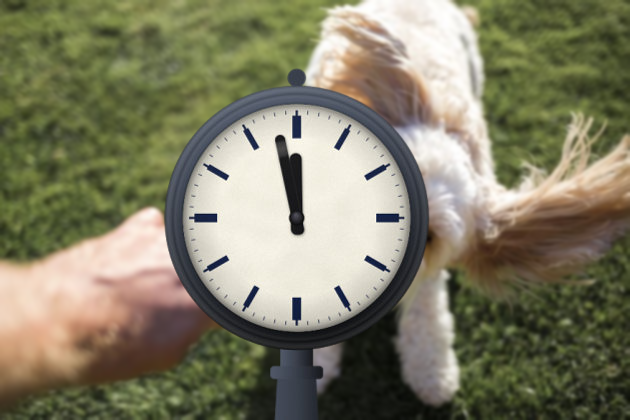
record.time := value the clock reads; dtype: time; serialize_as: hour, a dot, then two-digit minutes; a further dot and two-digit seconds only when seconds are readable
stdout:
11.58
